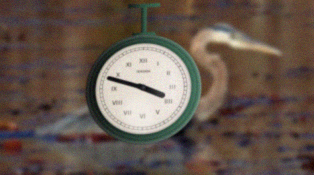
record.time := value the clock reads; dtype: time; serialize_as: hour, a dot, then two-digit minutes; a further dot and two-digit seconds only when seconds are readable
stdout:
3.48
